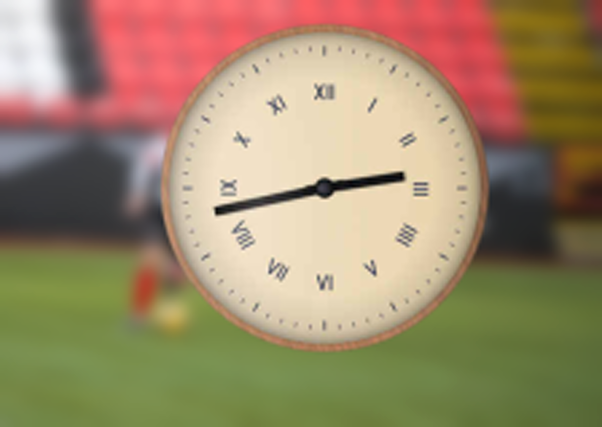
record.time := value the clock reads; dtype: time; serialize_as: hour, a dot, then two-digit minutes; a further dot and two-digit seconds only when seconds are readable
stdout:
2.43
